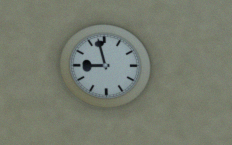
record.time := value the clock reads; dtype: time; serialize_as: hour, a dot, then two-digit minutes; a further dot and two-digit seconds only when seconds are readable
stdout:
8.58
